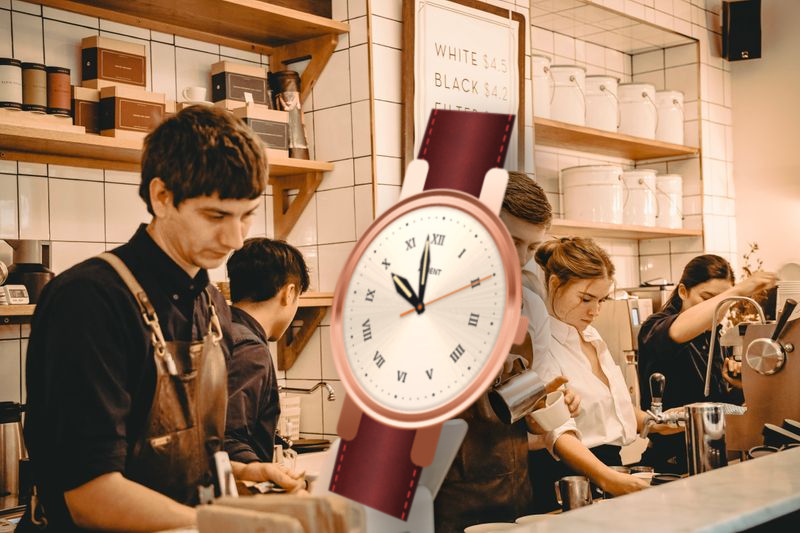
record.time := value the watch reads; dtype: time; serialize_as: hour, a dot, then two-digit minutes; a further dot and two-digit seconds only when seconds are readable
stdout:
9.58.10
